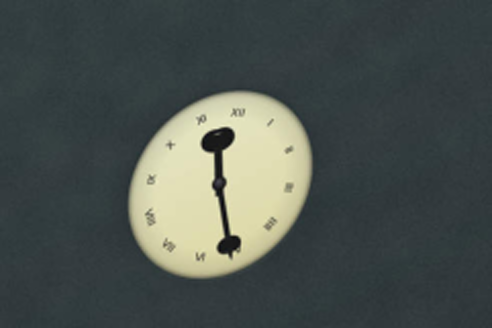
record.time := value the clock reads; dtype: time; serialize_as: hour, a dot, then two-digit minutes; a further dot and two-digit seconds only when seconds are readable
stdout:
11.26
